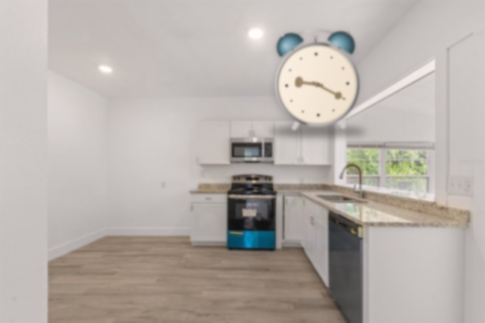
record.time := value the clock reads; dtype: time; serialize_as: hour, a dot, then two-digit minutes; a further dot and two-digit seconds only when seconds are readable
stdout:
9.20
